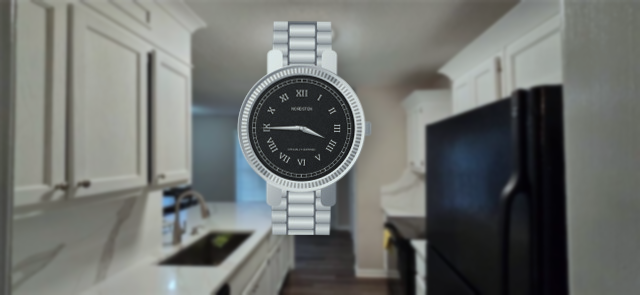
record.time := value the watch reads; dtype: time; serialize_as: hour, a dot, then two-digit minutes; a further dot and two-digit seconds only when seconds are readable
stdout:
3.45
